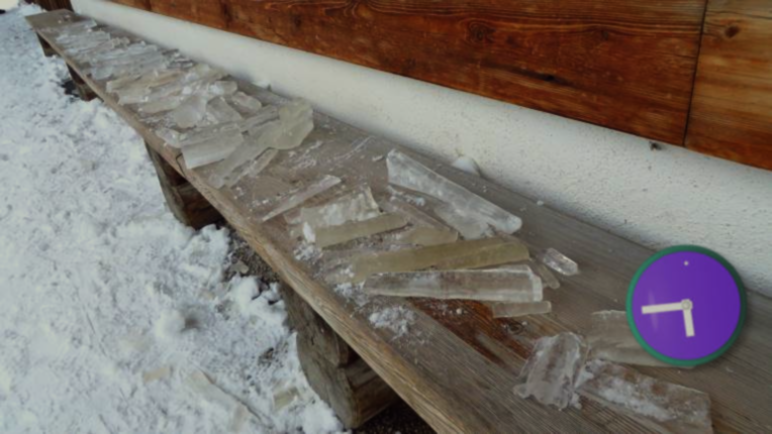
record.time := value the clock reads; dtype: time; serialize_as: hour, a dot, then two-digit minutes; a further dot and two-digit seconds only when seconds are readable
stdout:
5.44
